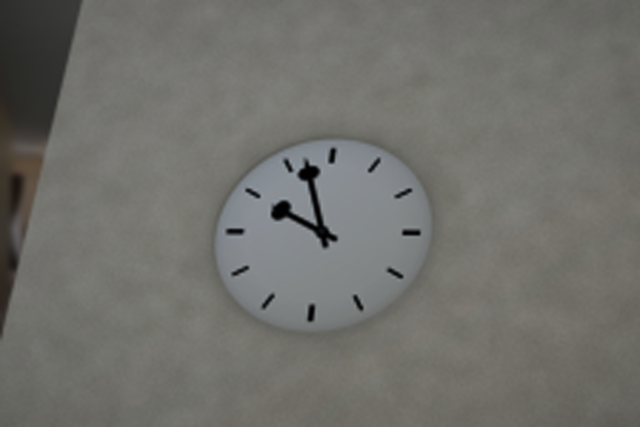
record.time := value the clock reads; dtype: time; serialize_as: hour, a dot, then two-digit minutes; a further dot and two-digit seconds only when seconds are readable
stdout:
9.57
